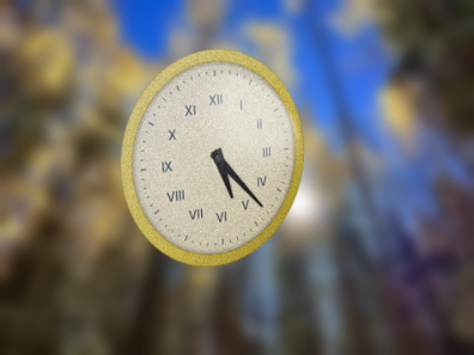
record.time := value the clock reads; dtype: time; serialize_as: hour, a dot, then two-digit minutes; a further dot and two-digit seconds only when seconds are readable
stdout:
5.23
